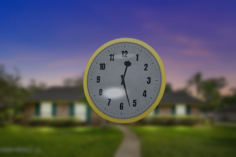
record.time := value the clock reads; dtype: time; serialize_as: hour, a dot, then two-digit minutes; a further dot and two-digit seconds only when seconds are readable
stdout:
12.27
